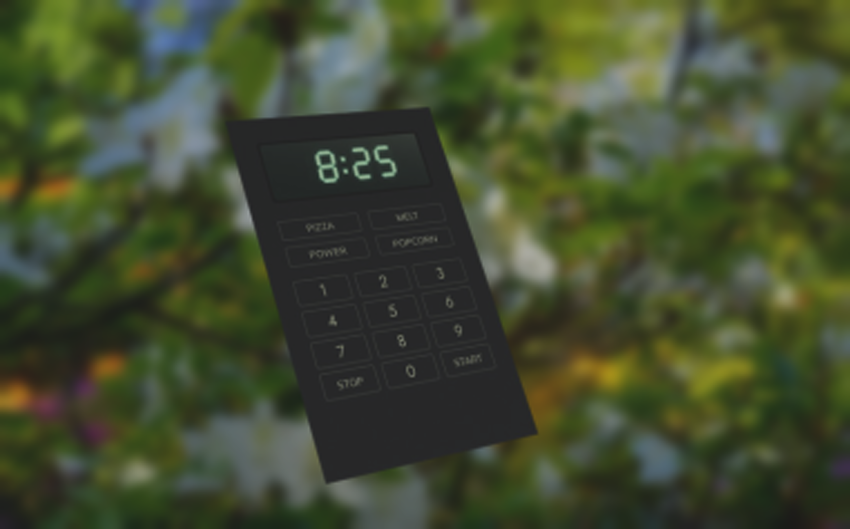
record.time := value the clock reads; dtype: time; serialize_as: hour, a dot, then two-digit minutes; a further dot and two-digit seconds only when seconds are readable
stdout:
8.25
